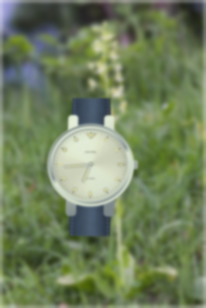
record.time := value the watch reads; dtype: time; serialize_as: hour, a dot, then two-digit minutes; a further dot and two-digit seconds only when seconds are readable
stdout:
6.44
